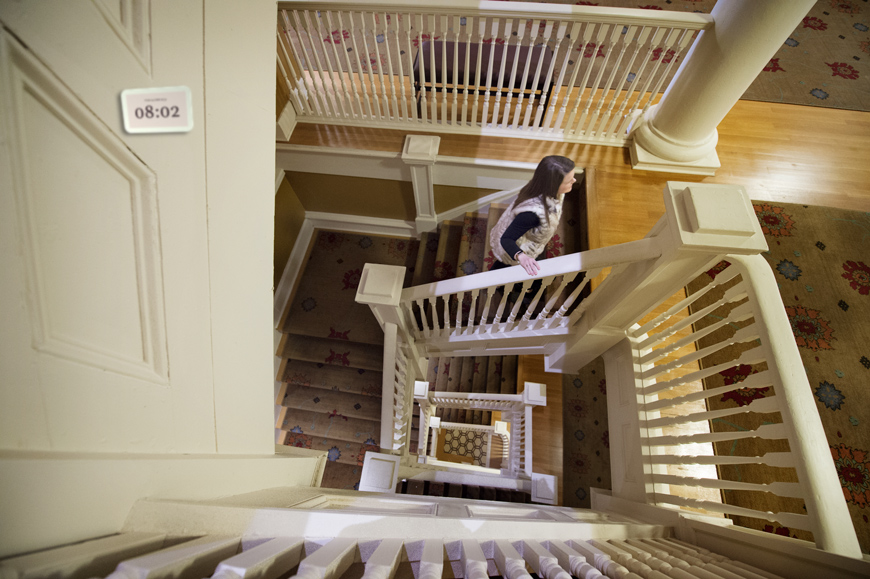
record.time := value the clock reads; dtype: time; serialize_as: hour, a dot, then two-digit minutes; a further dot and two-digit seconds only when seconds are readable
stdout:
8.02
